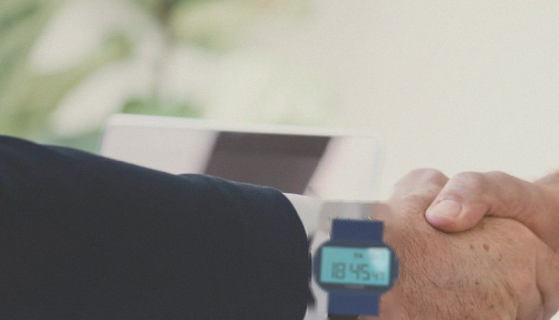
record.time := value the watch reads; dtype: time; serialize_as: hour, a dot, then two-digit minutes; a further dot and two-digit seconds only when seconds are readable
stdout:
18.45
